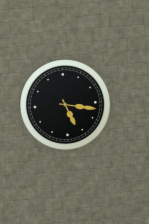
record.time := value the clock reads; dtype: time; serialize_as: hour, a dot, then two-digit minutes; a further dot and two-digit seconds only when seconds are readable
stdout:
5.17
